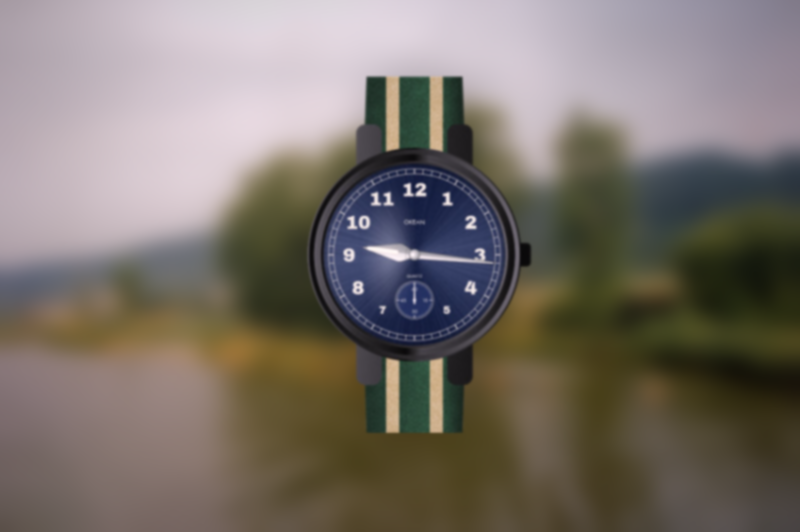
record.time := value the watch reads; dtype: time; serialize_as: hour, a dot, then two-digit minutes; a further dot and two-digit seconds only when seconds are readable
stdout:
9.16
